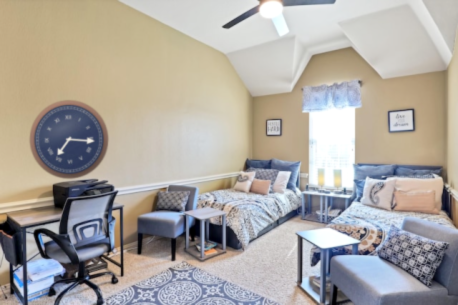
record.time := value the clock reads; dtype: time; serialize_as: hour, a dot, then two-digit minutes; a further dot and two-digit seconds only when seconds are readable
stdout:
7.16
